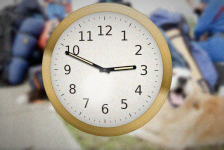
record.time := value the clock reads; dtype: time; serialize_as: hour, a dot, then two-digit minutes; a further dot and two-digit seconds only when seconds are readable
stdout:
2.49
